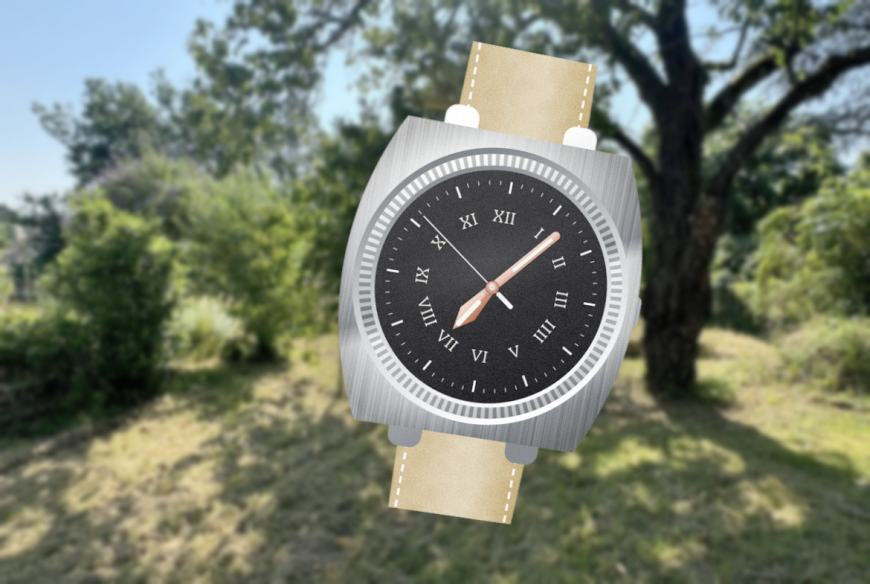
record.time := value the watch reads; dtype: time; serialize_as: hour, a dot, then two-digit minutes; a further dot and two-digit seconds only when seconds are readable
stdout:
7.06.51
